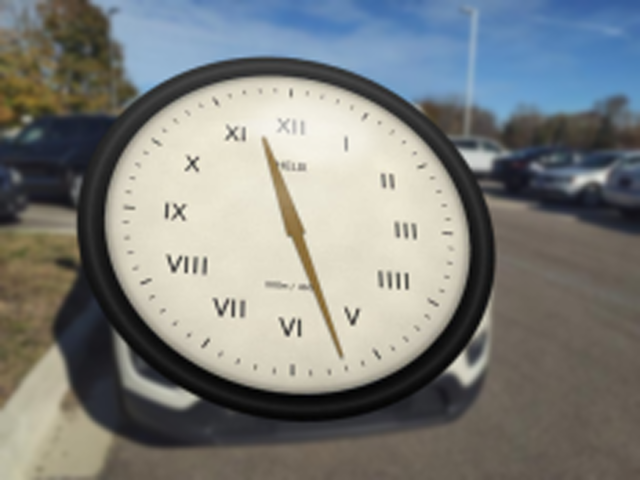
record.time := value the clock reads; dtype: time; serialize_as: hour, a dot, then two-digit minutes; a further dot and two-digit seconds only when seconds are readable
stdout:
11.27
